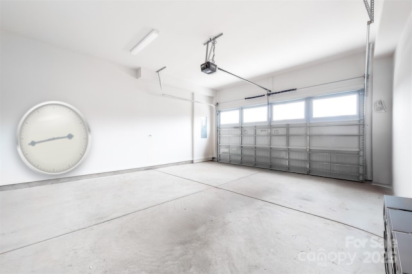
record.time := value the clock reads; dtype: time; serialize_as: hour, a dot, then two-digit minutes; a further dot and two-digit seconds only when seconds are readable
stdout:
2.43
